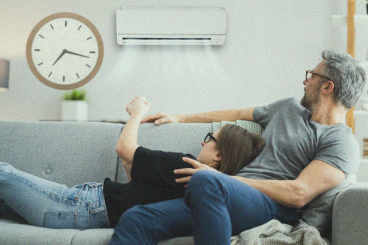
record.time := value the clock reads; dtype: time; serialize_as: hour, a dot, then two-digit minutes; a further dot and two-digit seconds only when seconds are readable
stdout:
7.17
